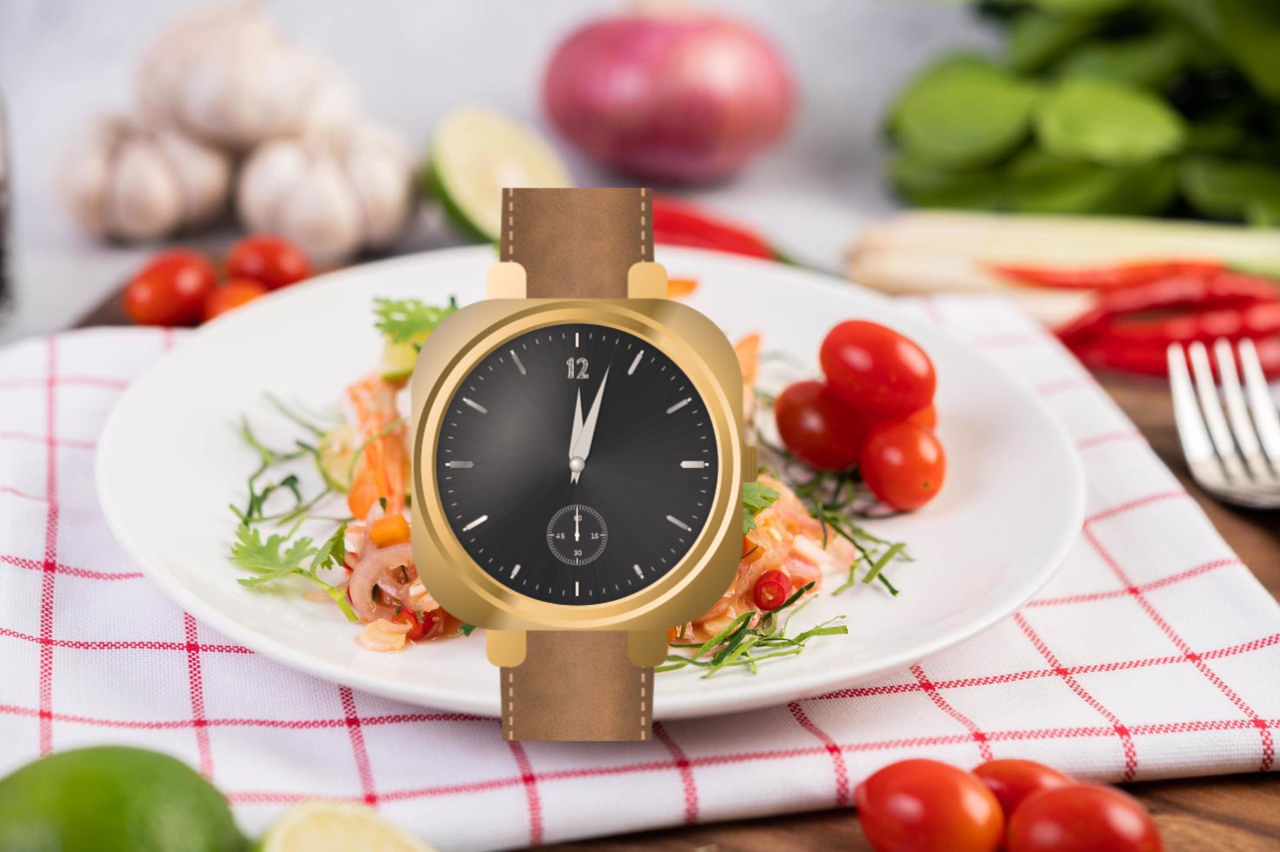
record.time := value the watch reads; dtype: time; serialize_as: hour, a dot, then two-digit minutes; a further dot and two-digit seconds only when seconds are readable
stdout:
12.03
